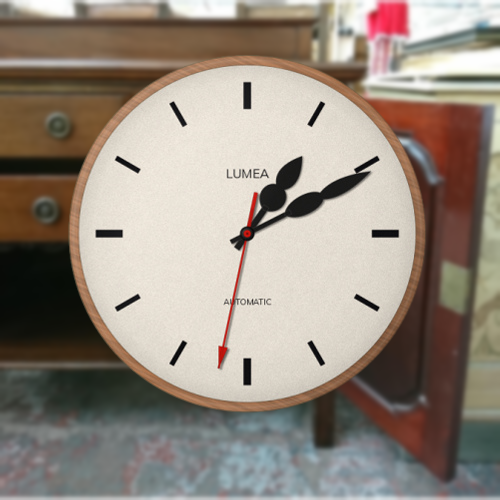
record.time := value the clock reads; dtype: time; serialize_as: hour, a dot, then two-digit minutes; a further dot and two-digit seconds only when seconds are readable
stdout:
1.10.32
